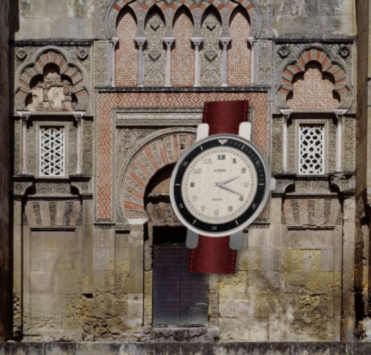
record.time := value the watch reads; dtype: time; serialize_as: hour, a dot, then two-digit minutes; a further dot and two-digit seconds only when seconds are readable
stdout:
2.19
